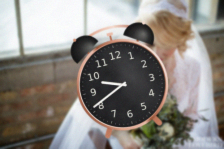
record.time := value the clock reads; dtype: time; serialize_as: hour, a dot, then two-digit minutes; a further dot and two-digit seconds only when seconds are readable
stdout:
9.41
